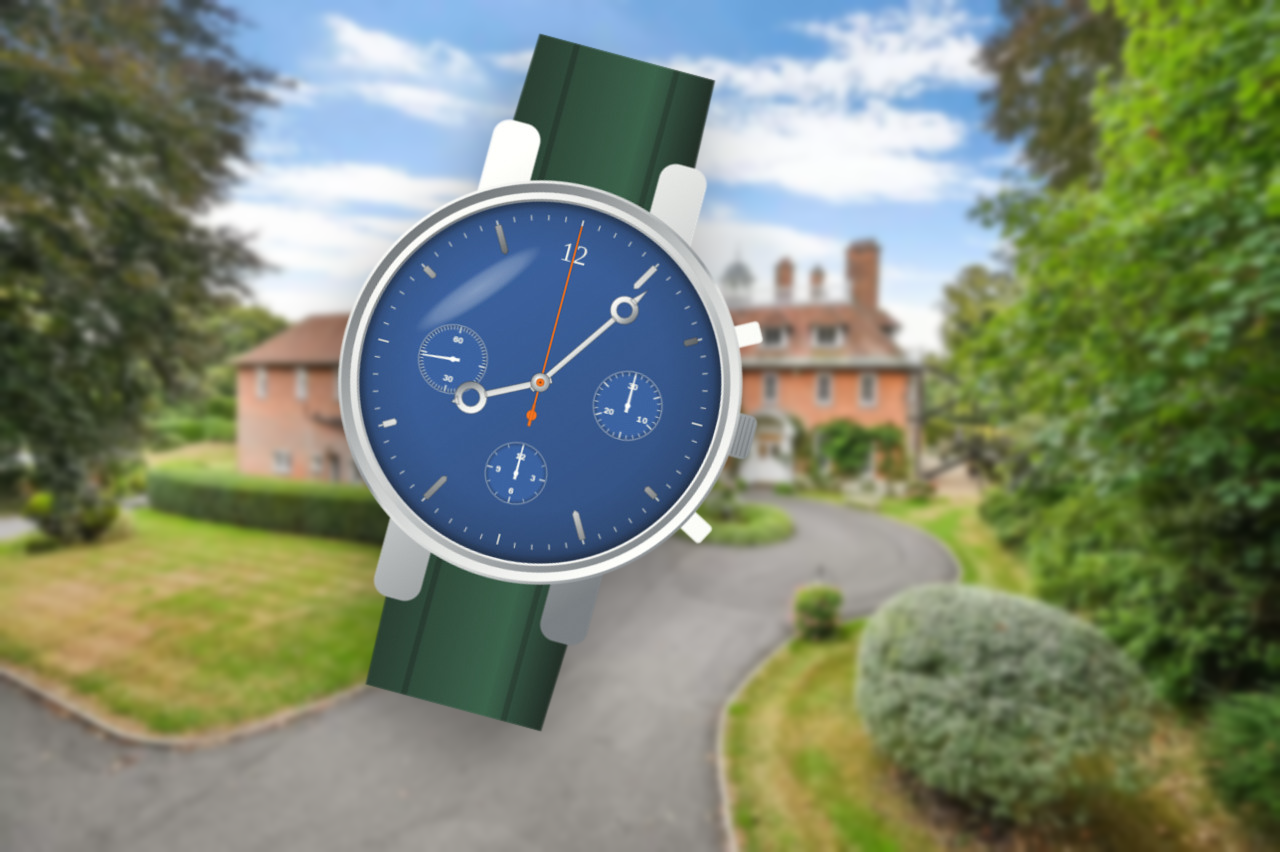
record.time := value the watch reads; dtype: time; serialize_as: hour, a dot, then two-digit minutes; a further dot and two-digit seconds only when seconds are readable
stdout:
8.05.44
